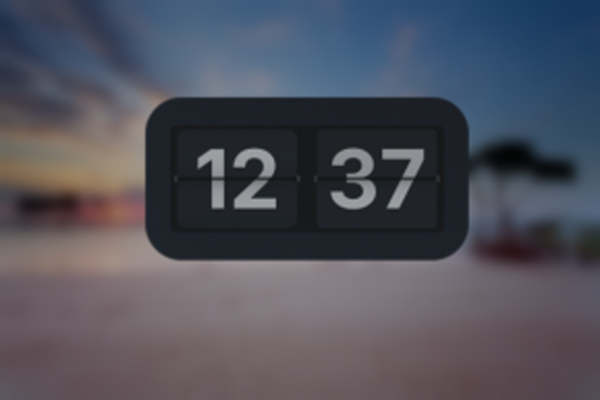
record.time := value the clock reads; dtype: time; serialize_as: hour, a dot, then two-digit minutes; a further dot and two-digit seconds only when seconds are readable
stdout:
12.37
